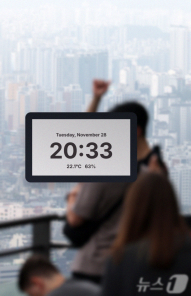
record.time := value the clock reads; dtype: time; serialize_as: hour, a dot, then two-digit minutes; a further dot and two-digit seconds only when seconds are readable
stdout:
20.33
